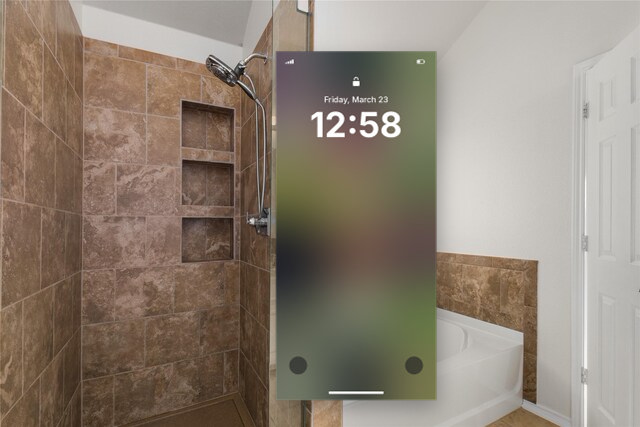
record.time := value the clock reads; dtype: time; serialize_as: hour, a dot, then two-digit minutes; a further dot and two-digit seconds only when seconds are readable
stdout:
12.58
